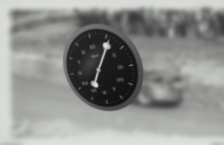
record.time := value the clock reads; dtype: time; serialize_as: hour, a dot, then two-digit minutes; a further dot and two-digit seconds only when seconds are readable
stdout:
7.06
